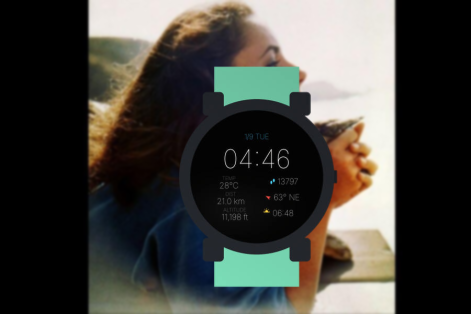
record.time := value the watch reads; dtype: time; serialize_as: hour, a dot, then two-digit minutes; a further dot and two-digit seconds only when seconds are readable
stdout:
4.46
